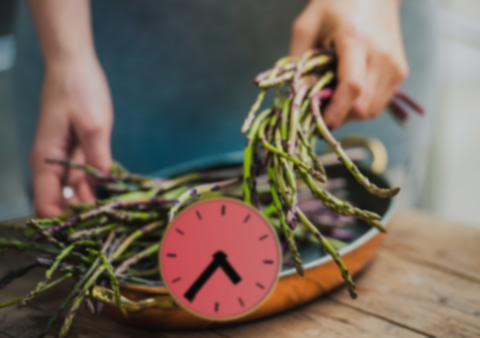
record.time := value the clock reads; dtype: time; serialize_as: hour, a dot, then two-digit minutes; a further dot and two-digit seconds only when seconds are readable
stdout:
4.36
